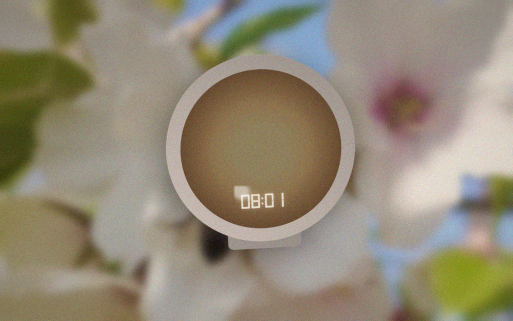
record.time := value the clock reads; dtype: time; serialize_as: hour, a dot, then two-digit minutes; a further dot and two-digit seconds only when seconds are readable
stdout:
8.01
